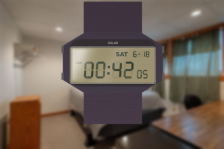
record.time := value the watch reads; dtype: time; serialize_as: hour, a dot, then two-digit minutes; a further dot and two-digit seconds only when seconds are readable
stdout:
0.42.05
